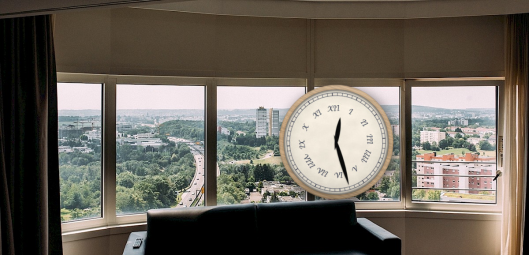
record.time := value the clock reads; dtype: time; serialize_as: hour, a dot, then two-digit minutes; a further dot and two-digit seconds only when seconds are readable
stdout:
12.28
